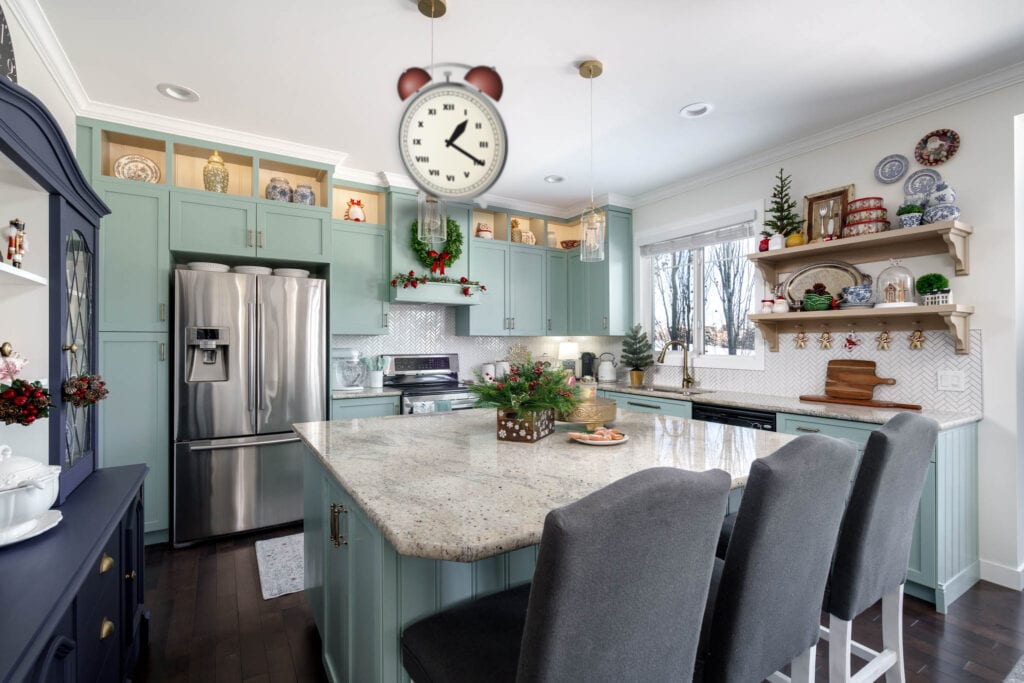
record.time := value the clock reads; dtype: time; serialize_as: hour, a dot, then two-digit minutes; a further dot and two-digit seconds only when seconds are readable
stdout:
1.20
